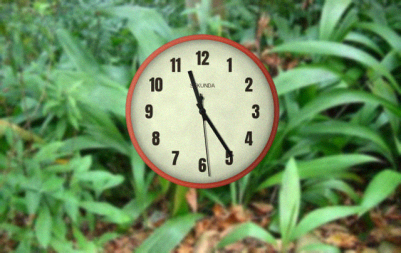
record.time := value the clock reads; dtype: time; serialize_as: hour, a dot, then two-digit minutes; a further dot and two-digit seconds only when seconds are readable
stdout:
11.24.29
